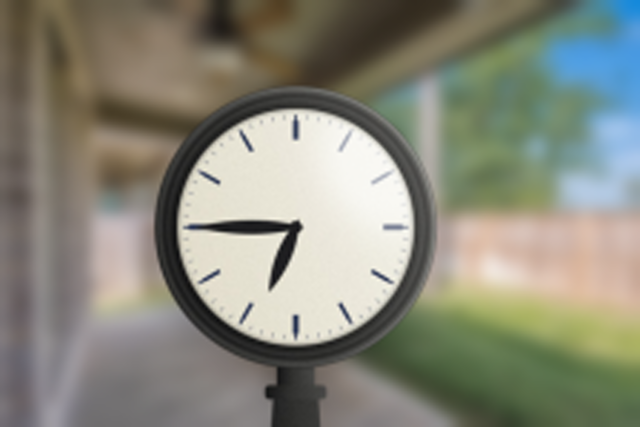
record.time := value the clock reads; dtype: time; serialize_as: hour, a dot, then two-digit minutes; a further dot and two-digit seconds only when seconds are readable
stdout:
6.45
